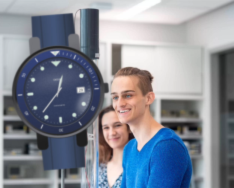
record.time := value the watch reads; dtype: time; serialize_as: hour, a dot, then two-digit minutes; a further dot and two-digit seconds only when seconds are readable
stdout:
12.37
